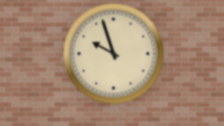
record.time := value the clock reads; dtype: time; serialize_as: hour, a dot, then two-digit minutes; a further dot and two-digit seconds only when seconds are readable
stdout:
9.57
